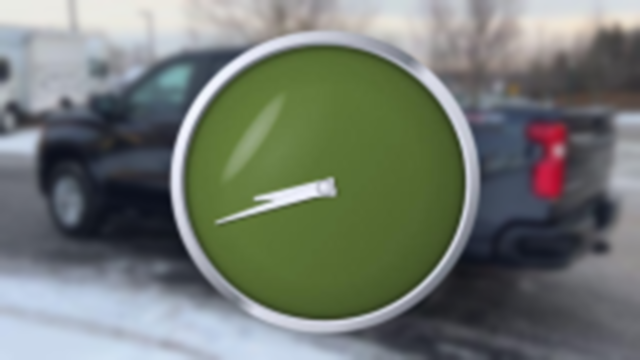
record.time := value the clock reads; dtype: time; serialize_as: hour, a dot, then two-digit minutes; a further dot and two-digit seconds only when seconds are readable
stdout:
8.42
